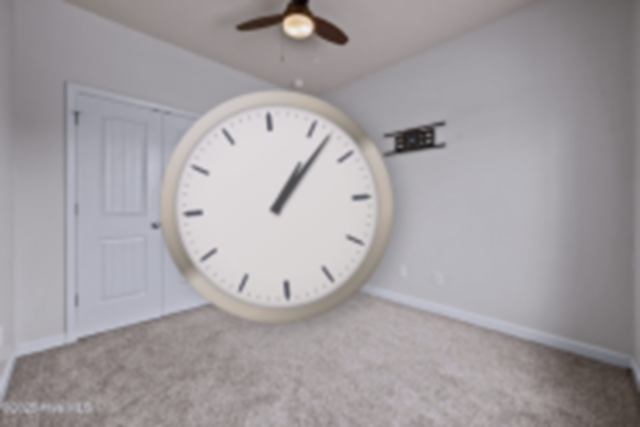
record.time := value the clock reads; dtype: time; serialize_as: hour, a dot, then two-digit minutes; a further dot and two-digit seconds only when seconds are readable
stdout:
1.07
